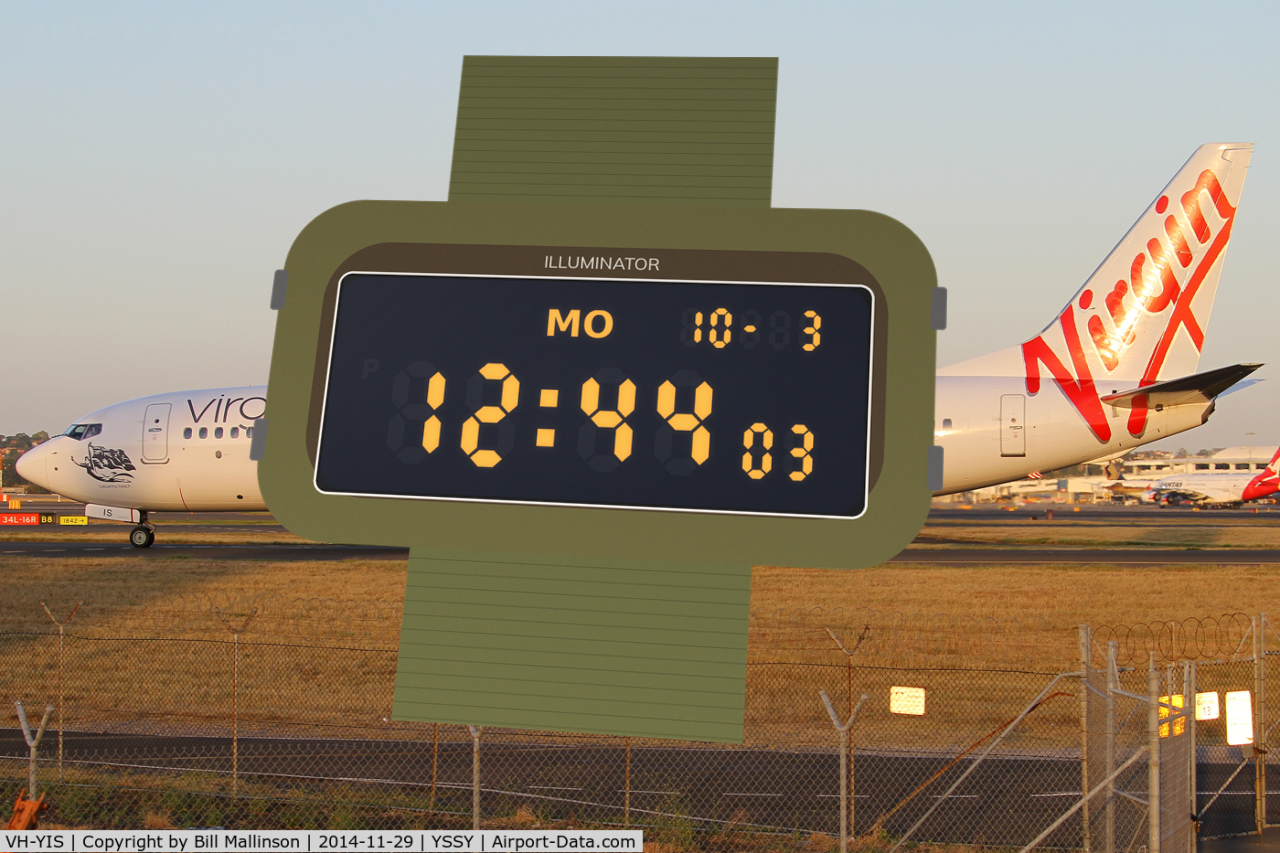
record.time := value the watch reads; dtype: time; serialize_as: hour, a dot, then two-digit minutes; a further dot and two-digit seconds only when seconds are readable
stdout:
12.44.03
